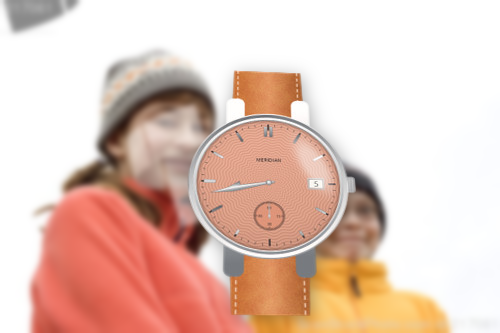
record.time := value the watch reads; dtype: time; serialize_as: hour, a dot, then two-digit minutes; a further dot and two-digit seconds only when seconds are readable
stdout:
8.43
